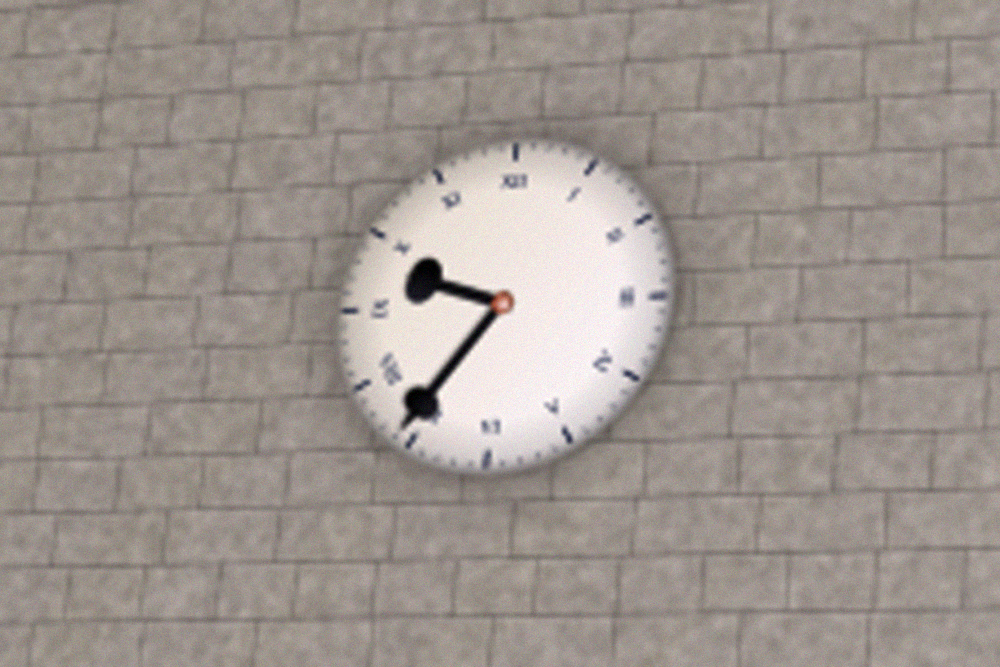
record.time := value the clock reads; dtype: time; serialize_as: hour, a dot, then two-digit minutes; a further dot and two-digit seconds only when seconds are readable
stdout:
9.36
